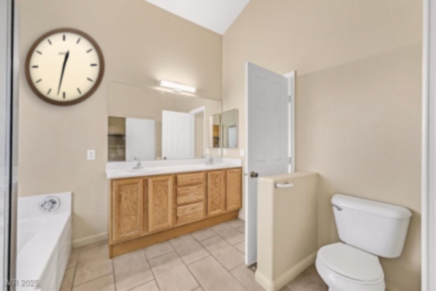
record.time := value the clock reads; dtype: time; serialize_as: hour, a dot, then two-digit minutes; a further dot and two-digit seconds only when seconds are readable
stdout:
12.32
